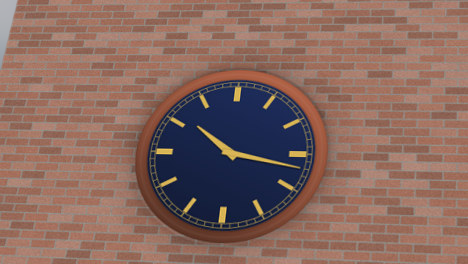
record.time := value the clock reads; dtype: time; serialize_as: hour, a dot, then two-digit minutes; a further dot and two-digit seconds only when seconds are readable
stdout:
10.17
